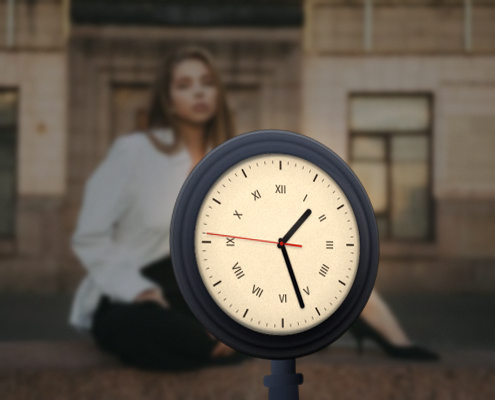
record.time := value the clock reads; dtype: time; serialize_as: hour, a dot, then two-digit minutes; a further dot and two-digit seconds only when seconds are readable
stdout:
1.26.46
